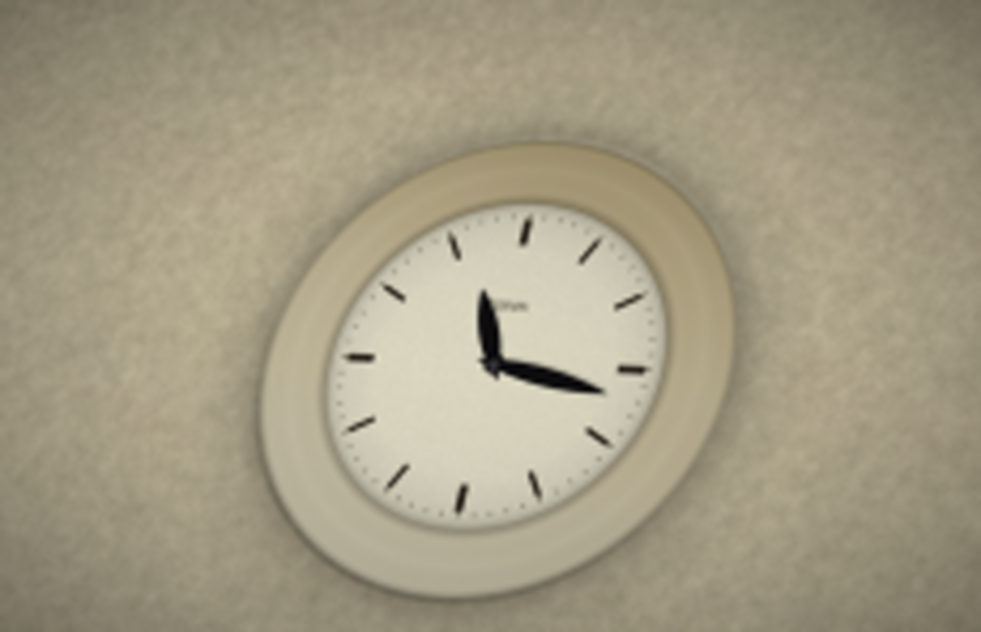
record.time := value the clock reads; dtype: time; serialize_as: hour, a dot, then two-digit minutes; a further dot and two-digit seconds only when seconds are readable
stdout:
11.17
